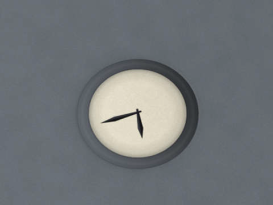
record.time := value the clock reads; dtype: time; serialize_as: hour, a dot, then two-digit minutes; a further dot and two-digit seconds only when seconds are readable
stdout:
5.42
